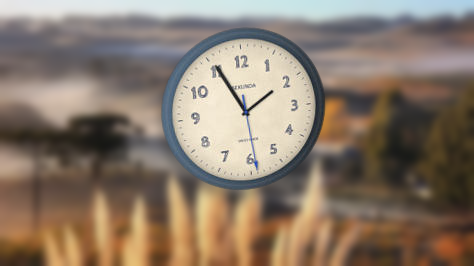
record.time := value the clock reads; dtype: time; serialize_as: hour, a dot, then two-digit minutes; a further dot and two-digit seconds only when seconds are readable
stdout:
1.55.29
